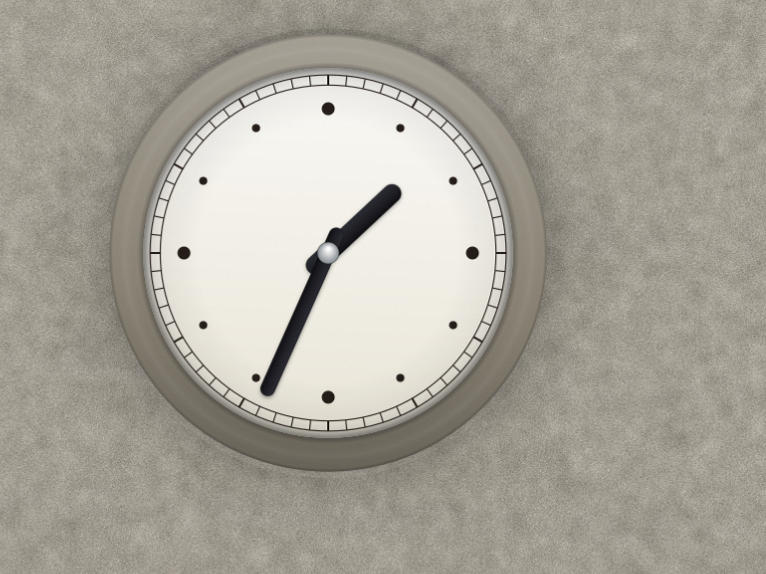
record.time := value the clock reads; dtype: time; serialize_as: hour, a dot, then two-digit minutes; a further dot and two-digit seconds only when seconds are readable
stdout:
1.34
